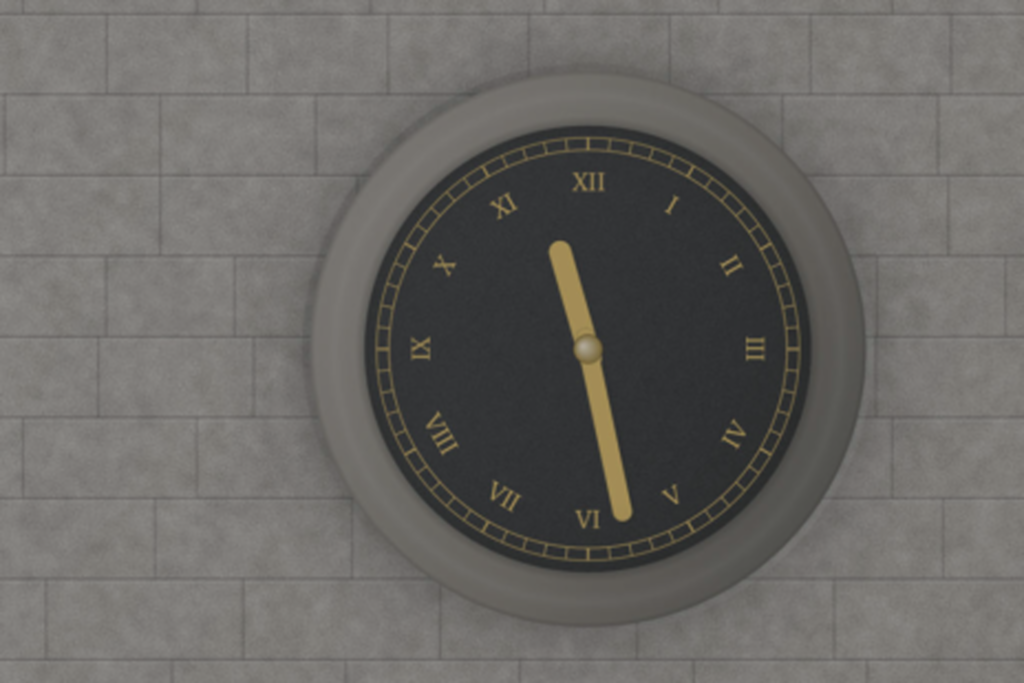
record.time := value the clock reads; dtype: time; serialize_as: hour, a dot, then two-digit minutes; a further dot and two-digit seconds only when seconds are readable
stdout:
11.28
